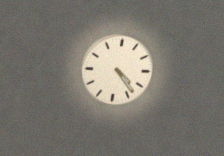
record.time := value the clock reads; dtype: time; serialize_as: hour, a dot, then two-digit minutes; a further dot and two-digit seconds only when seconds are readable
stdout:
4.23
